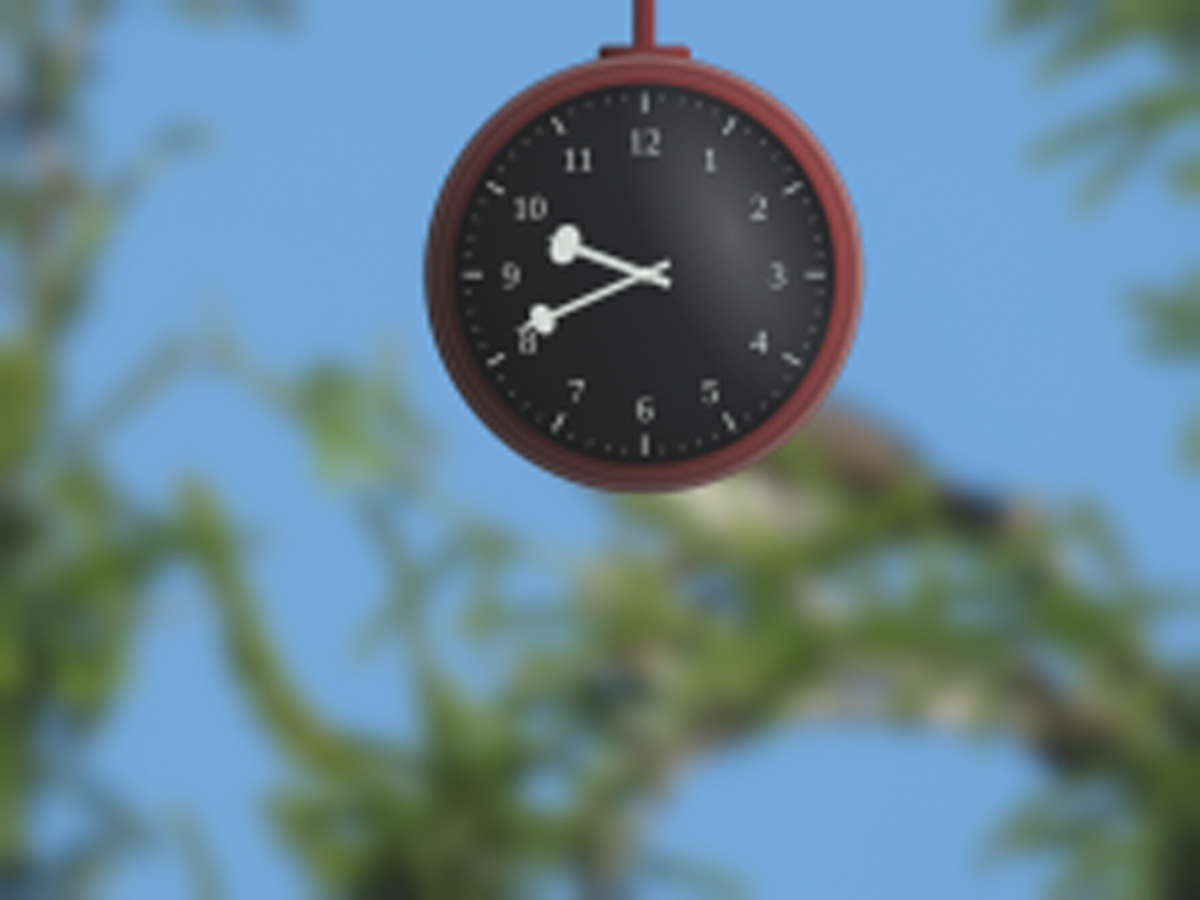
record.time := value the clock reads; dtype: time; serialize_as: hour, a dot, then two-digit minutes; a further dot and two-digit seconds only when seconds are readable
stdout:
9.41
